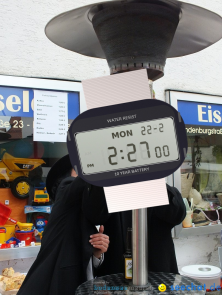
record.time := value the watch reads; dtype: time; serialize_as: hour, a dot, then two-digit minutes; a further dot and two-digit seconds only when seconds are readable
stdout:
2.27.00
